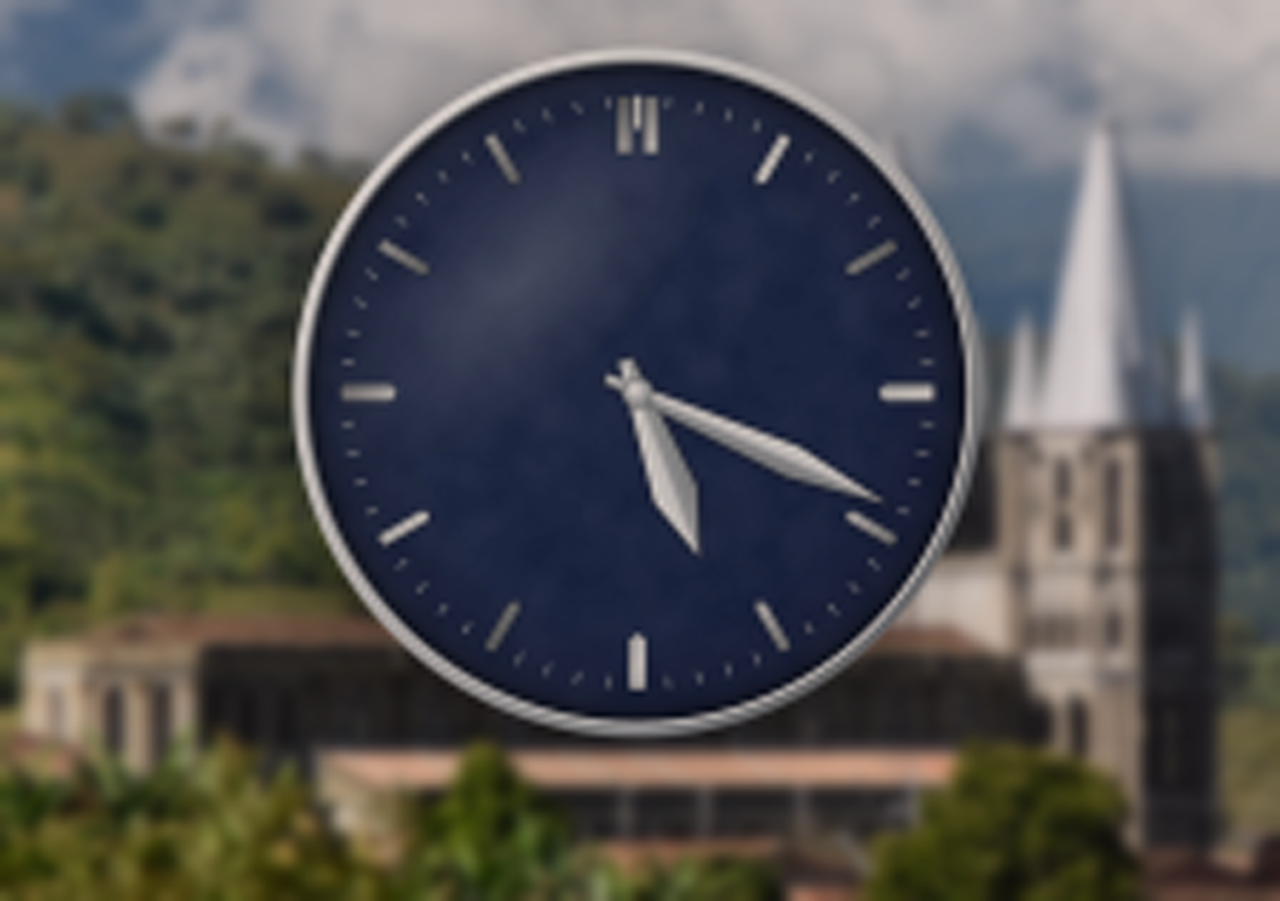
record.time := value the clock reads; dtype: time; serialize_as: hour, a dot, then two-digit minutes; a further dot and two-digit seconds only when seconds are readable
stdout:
5.19
